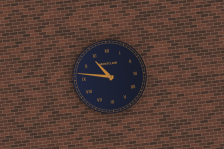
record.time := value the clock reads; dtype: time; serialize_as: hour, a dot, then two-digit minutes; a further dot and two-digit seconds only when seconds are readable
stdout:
10.47
